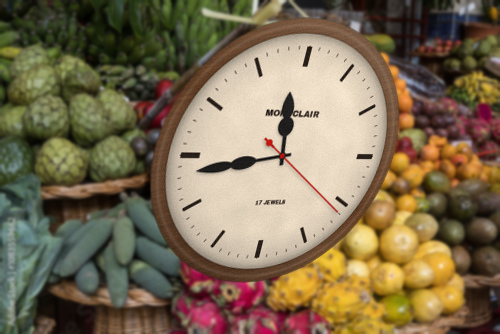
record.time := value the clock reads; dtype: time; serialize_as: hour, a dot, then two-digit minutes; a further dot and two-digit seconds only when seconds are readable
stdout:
11.43.21
